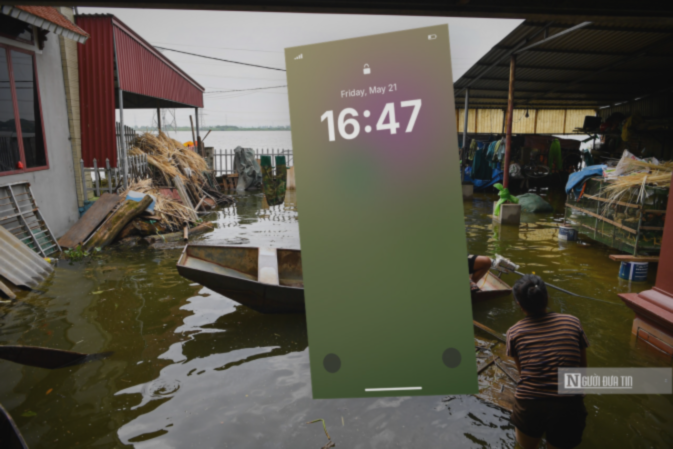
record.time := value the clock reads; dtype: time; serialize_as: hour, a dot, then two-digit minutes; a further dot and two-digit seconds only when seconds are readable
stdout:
16.47
